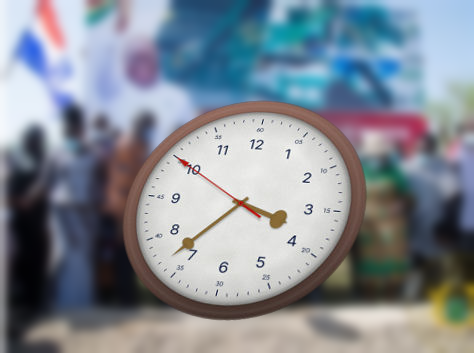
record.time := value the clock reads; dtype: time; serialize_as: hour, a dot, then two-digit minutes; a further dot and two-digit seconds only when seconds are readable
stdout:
3.36.50
